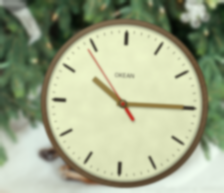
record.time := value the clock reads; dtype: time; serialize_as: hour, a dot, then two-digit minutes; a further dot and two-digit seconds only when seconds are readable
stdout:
10.14.54
